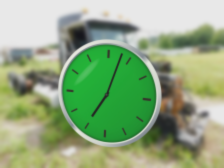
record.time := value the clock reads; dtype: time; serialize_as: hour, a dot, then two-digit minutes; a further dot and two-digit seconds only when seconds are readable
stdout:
7.03
